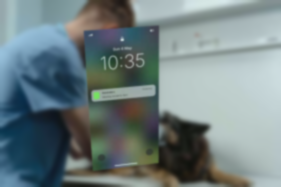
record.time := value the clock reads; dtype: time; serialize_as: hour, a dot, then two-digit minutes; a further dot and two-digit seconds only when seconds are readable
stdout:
10.35
